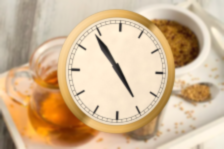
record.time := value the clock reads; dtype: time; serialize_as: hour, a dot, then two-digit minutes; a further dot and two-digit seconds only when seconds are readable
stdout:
4.54
